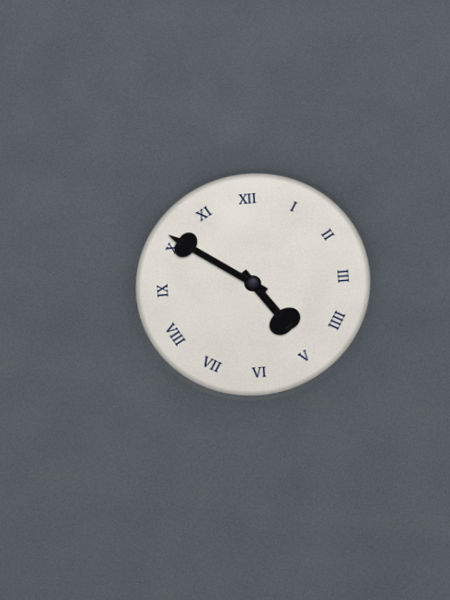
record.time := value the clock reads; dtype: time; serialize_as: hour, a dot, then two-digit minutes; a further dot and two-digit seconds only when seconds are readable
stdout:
4.51
